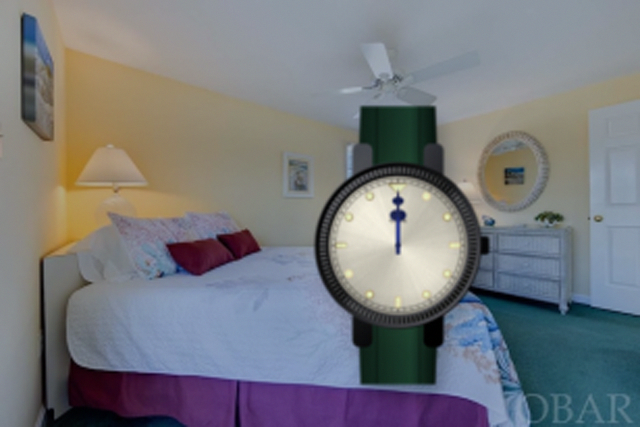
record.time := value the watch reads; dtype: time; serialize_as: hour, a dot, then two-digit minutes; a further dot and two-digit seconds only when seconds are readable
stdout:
12.00
